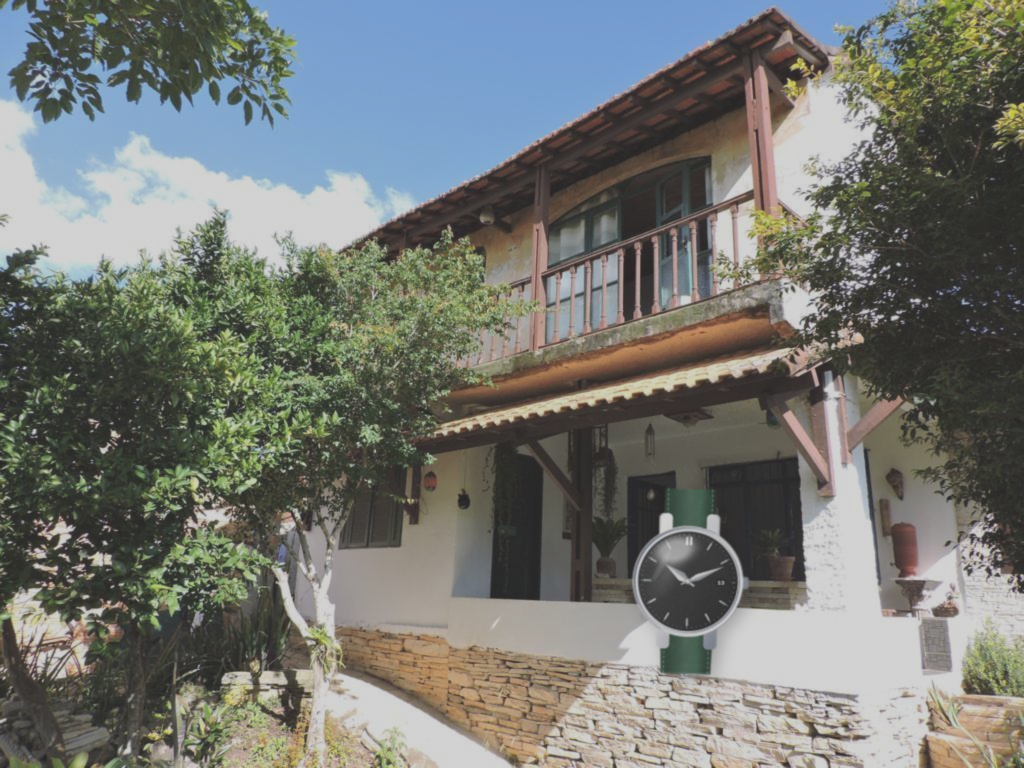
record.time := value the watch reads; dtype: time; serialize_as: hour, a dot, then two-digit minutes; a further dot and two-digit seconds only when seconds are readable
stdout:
10.11
